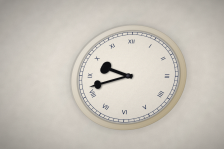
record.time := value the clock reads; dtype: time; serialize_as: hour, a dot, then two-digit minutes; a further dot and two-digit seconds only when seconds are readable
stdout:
9.42
